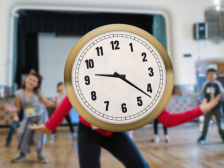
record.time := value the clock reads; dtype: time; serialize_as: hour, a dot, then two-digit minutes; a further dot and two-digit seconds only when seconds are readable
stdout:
9.22
